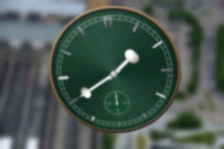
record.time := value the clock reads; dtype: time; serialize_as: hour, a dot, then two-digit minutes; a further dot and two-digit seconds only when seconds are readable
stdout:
1.40
